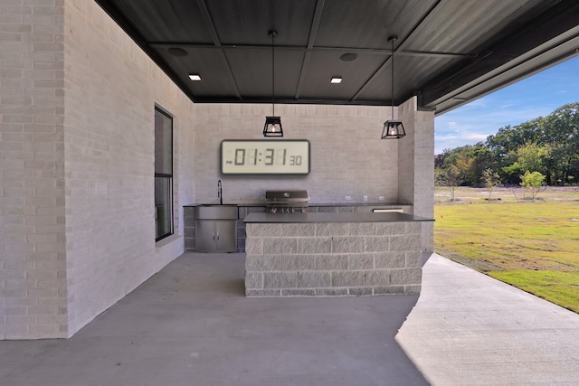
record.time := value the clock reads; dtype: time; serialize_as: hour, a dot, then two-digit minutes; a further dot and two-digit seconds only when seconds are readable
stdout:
1.31.30
